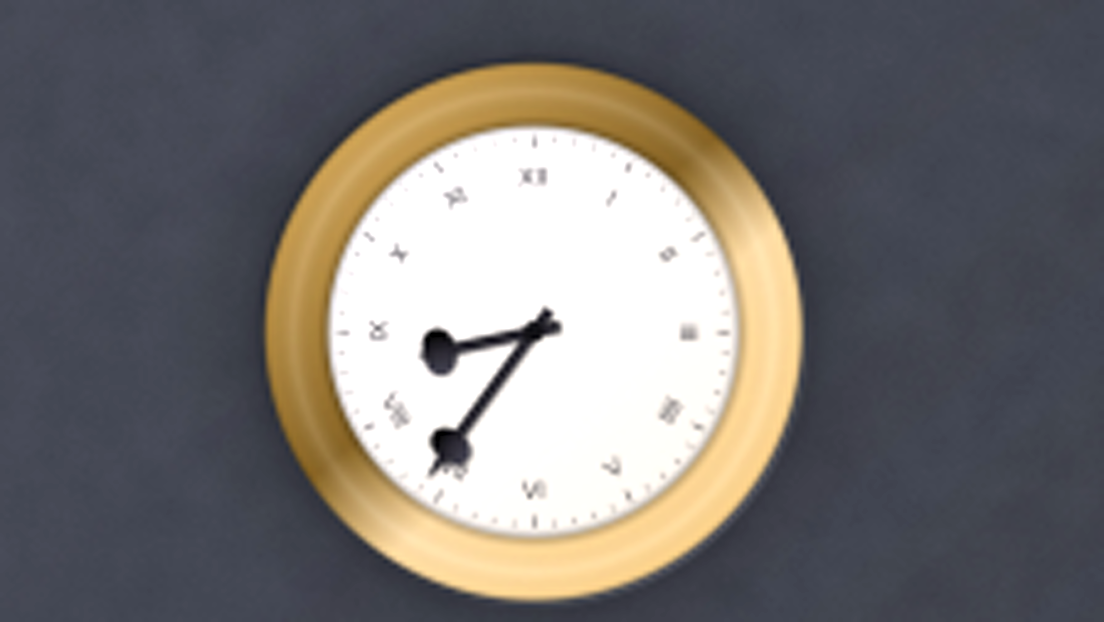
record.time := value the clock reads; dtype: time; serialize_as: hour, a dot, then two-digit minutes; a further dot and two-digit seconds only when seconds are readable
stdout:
8.36
